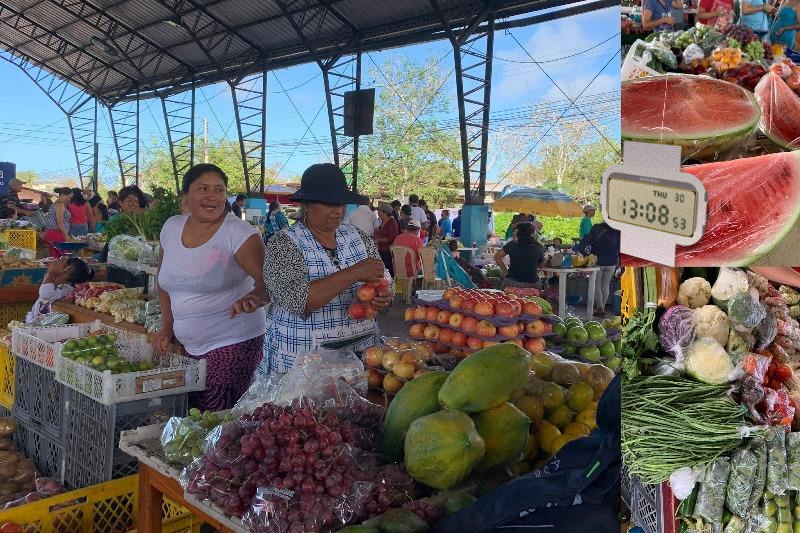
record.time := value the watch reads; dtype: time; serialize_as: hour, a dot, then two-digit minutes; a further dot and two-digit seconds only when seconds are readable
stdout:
13.08.53
